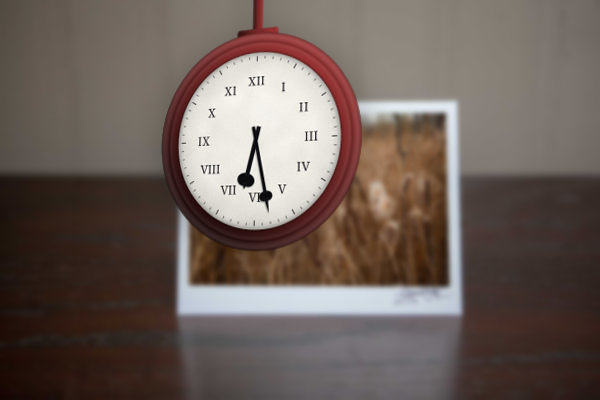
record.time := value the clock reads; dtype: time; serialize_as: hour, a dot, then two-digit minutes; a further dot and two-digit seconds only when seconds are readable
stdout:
6.28
